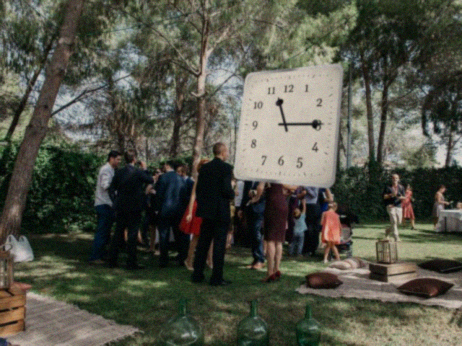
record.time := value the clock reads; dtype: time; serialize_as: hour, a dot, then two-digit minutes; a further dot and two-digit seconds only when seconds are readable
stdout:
11.15
